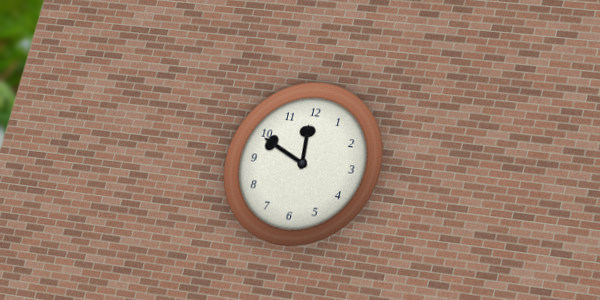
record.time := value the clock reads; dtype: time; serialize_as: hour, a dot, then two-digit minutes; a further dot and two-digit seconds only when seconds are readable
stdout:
11.49
